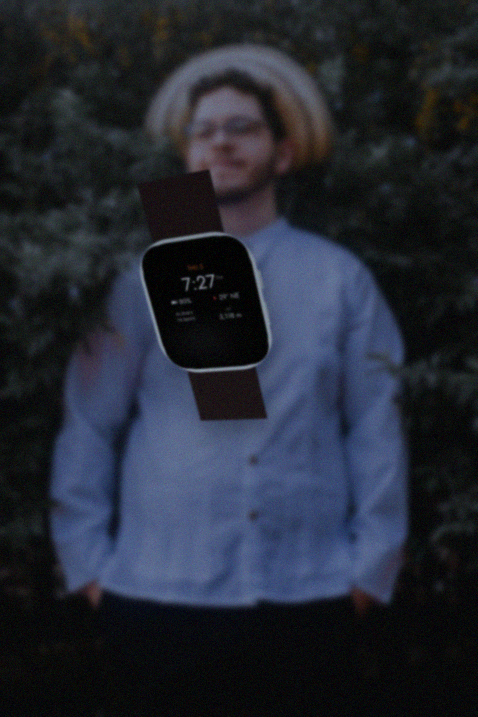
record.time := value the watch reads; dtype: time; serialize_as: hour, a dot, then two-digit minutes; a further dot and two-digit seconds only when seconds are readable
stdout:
7.27
